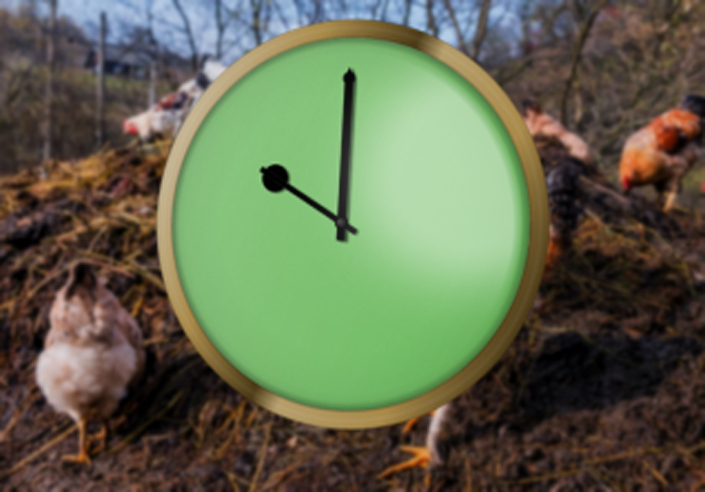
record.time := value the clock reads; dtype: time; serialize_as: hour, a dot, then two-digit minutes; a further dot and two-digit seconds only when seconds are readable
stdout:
10.00
